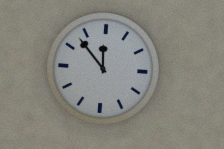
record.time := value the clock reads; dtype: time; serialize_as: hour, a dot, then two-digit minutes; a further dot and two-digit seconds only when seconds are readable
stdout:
11.53
